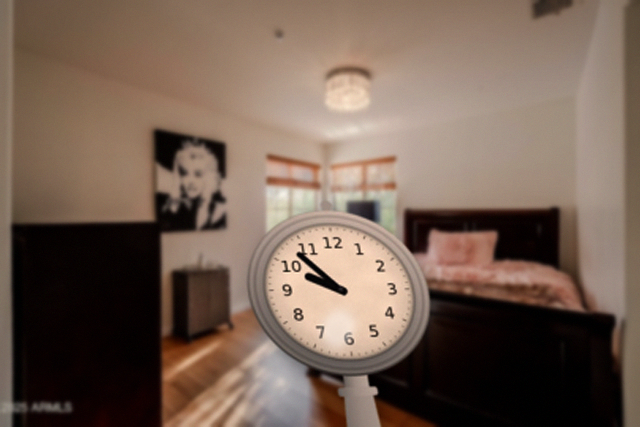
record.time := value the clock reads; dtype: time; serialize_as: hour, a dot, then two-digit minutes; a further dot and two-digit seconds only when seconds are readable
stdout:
9.53
